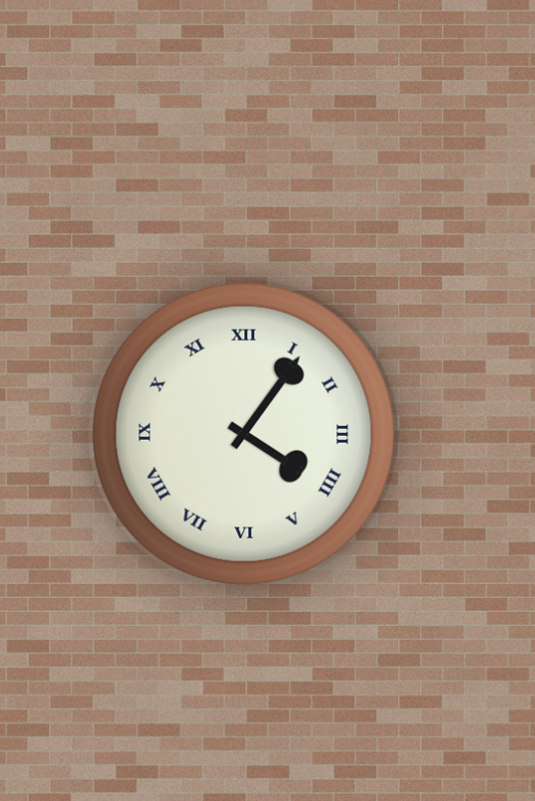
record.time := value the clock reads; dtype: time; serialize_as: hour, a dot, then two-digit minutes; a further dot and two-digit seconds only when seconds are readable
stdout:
4.06
